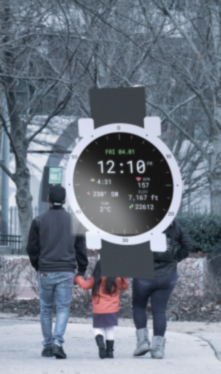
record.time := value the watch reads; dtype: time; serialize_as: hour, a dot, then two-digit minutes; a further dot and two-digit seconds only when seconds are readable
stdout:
12.10
